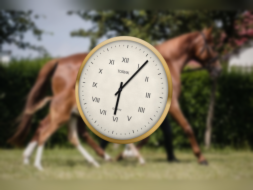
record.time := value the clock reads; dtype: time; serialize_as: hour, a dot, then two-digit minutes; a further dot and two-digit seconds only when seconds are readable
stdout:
6.06
